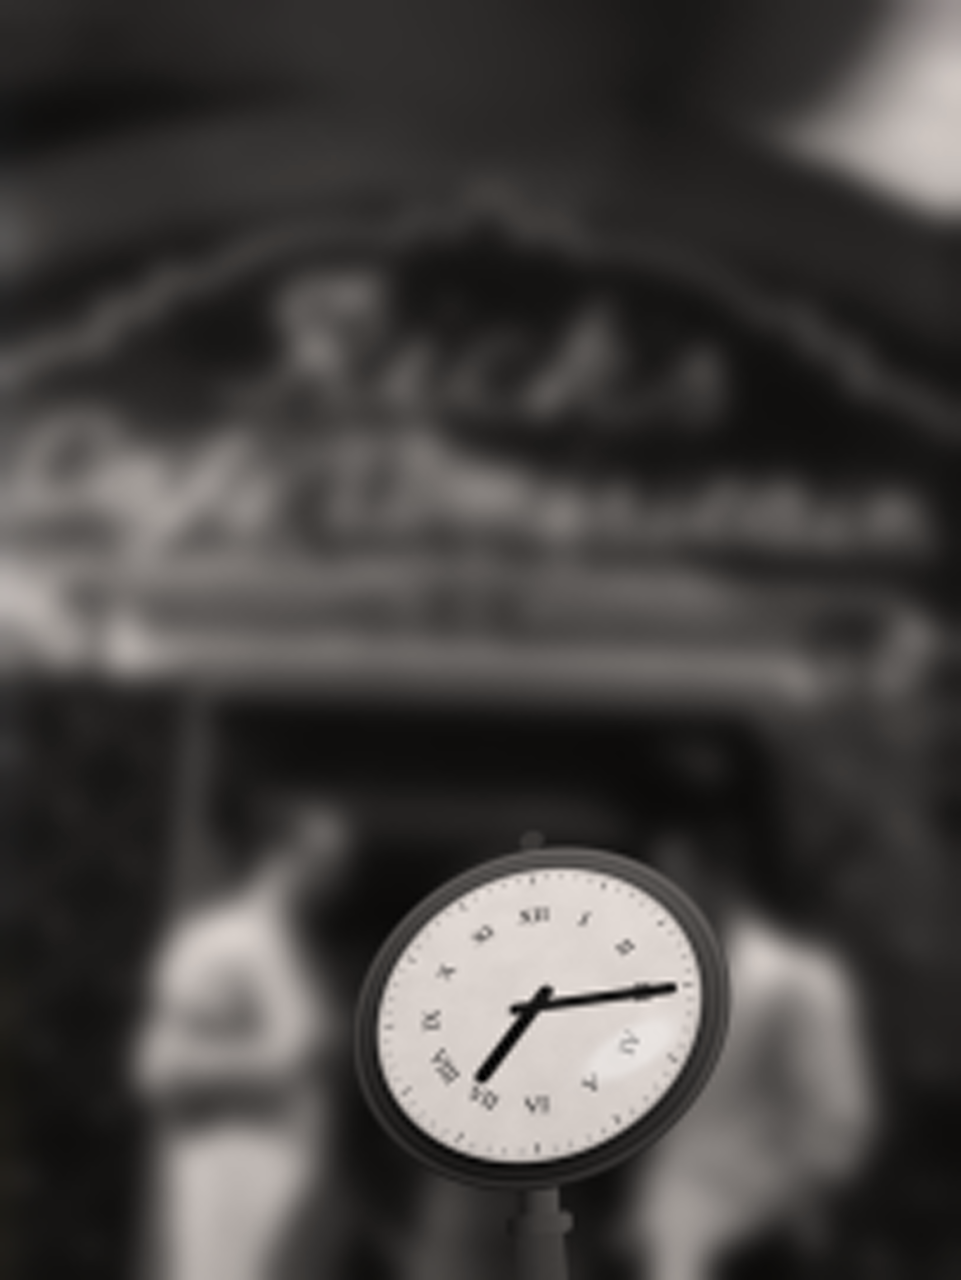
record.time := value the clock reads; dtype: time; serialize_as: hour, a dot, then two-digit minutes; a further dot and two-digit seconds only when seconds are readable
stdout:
7.15
